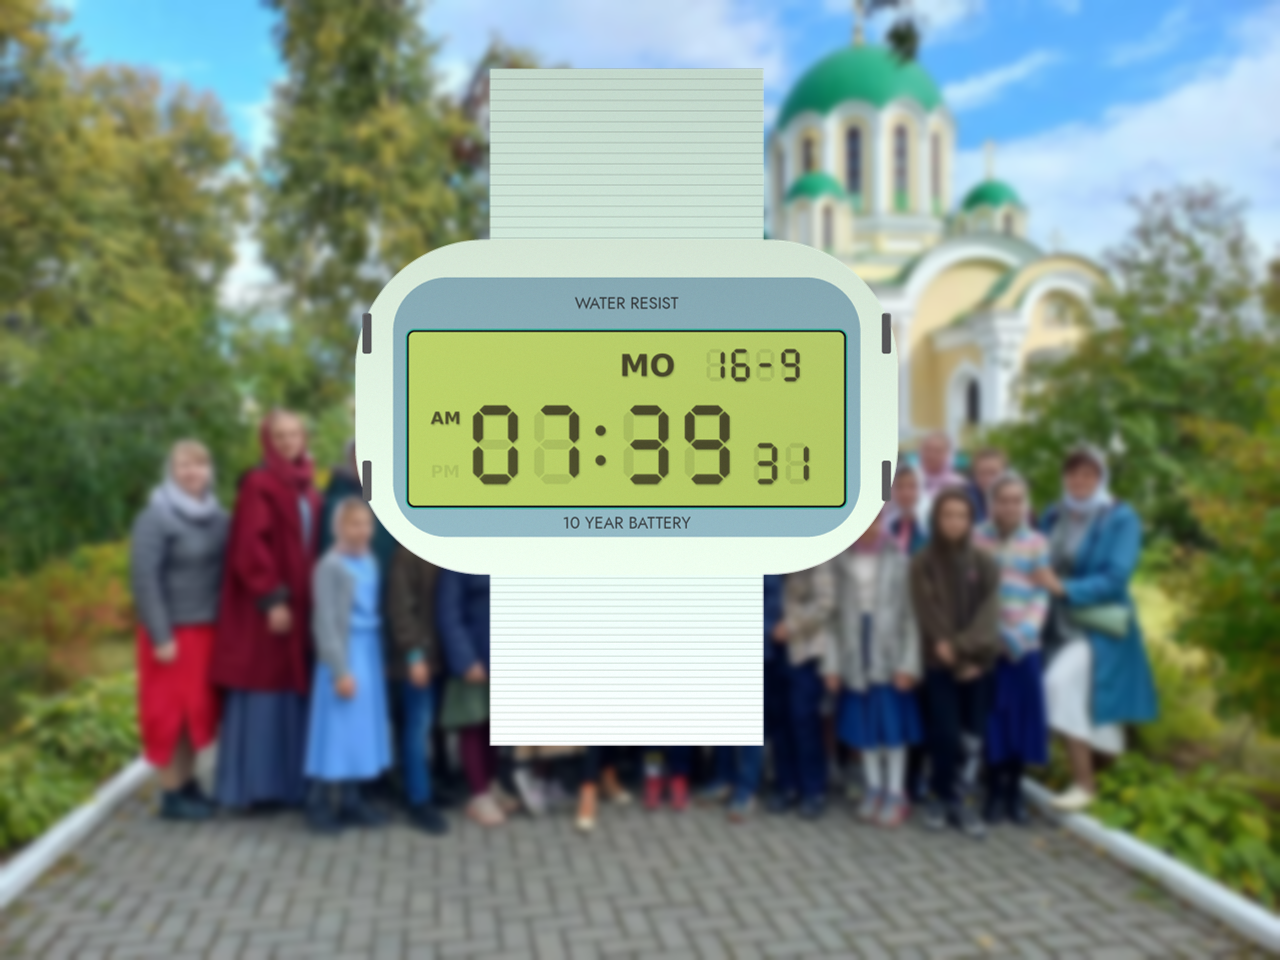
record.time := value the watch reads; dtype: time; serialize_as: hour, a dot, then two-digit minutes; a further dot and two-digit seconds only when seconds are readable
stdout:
7.39.31
